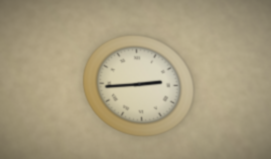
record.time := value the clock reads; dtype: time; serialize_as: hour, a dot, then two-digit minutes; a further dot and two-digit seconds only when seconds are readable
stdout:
2.44
